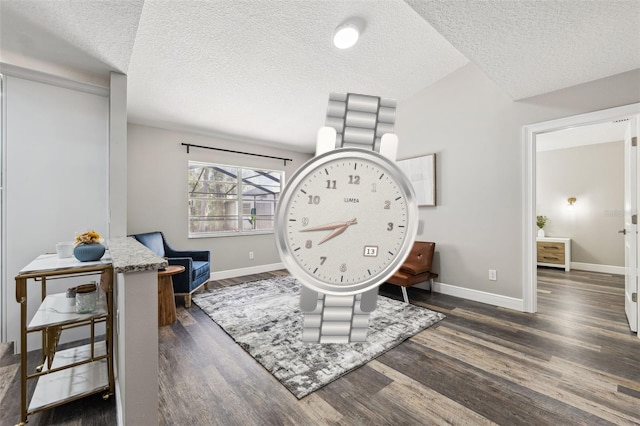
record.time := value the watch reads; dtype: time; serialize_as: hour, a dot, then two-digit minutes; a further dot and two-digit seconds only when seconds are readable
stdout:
7.43
